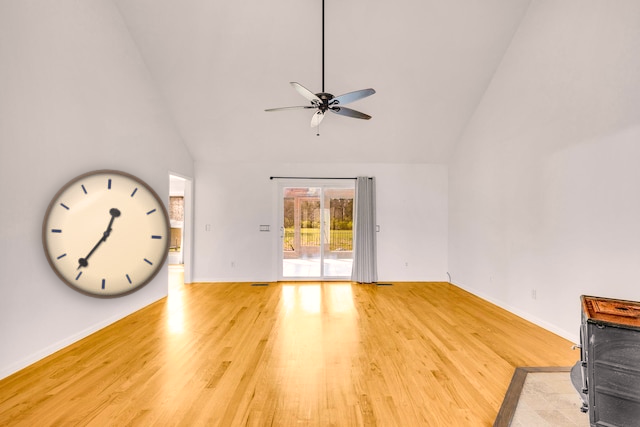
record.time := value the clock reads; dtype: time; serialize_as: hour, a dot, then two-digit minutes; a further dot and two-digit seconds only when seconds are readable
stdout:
12.36
